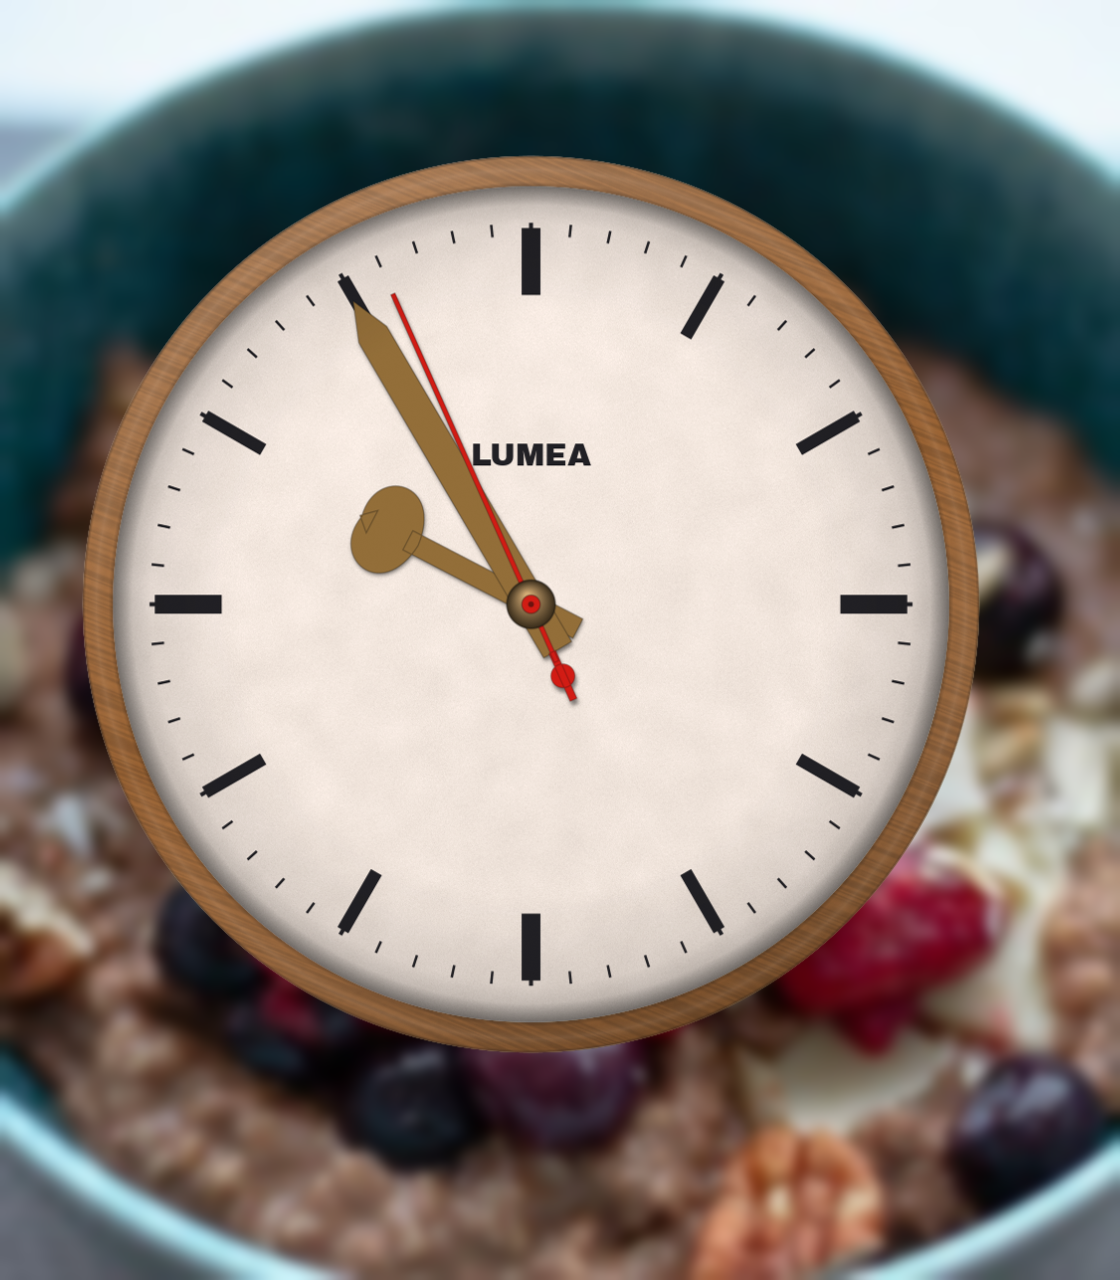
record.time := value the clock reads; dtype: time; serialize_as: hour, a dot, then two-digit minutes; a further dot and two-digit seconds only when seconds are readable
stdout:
9.54.56
